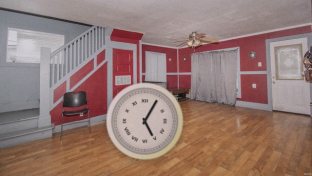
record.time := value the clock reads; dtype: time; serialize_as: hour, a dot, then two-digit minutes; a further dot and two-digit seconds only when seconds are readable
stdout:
5.05
